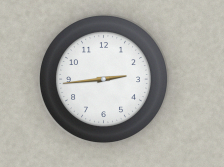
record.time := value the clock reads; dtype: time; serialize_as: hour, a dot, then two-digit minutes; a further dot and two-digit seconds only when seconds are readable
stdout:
2.44
